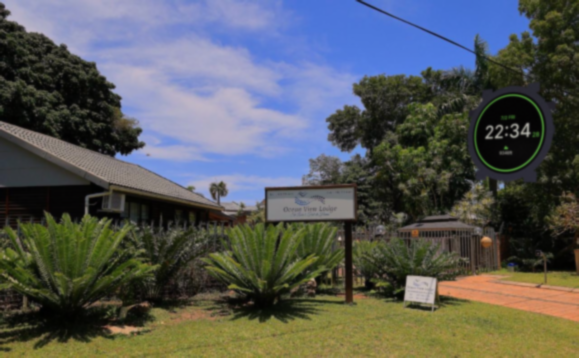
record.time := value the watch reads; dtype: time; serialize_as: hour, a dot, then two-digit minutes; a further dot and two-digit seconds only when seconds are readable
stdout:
22.34
